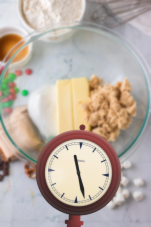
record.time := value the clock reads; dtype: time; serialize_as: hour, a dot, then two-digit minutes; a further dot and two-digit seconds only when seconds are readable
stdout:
11.27
